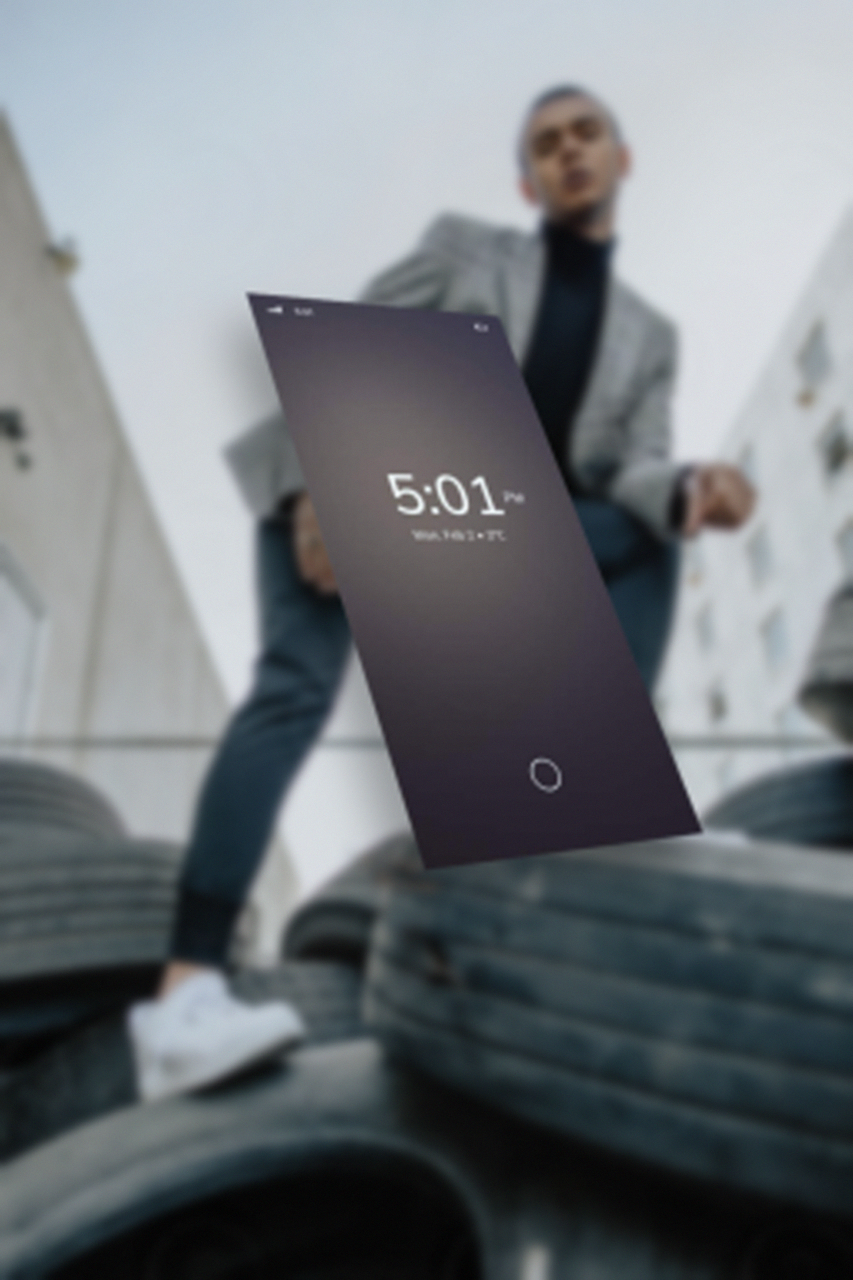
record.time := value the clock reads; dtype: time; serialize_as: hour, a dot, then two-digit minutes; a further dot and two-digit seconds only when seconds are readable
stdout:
5.01
